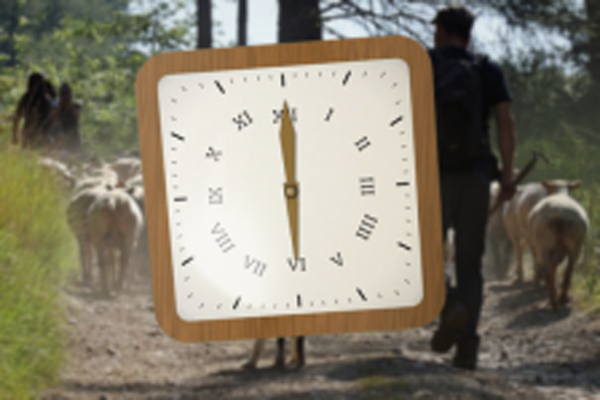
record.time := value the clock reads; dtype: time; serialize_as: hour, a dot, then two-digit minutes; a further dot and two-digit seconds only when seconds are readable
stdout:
6.00
